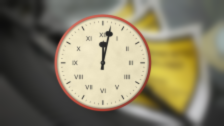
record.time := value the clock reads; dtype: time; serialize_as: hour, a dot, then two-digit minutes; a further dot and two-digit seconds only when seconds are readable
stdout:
12.02
